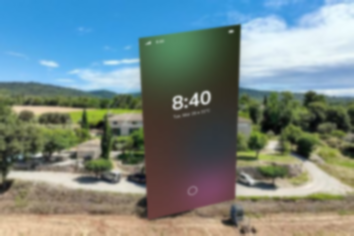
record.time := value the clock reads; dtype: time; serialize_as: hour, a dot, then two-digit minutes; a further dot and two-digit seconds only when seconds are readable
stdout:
8.40
